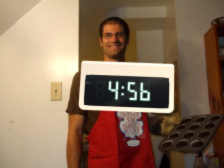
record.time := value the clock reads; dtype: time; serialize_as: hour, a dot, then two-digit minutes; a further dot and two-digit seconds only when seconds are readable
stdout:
4.56
